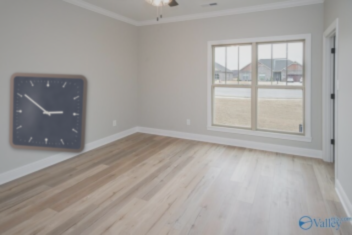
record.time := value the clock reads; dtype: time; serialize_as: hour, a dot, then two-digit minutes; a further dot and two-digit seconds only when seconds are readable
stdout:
2.51
